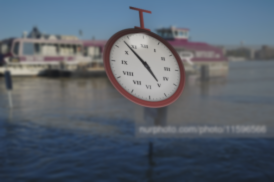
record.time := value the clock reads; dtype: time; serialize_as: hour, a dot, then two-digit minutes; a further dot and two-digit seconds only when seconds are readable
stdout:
4.53
